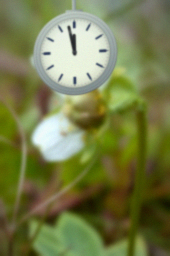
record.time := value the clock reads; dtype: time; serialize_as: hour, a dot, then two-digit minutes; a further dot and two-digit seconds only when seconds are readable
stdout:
11.58
